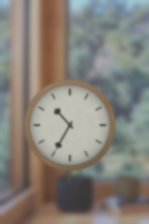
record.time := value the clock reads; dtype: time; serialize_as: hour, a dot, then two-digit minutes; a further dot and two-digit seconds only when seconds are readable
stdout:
10.35
